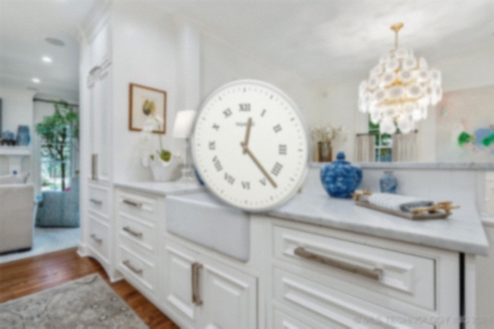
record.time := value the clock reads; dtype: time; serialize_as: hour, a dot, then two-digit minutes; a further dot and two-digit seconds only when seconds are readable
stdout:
12.23
